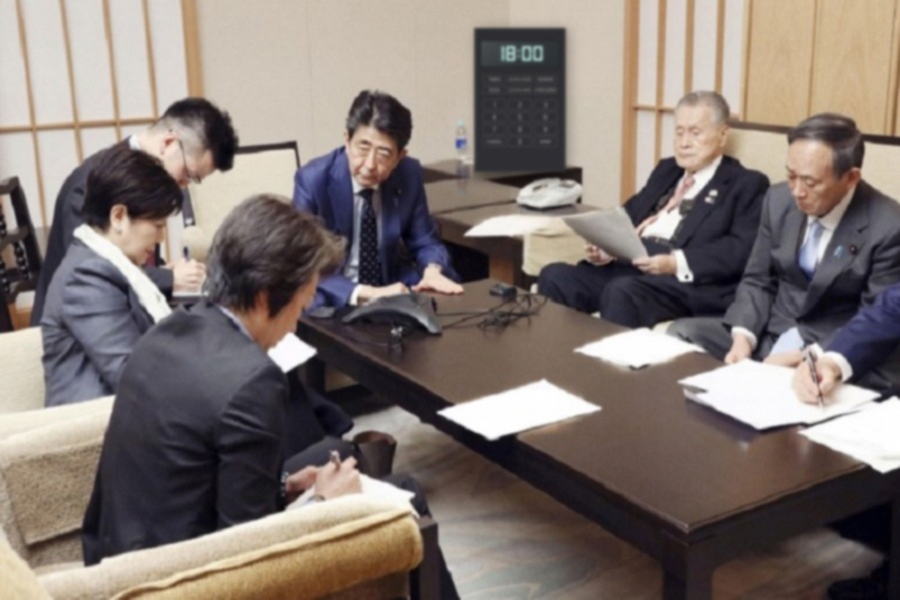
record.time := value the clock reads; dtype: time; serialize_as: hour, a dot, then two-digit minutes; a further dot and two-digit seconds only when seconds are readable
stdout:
18.00
